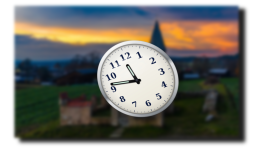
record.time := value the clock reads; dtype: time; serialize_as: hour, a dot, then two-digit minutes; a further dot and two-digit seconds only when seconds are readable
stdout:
11.47
